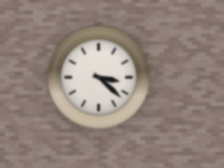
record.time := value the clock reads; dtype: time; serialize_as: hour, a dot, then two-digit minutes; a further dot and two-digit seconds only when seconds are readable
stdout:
3.22
